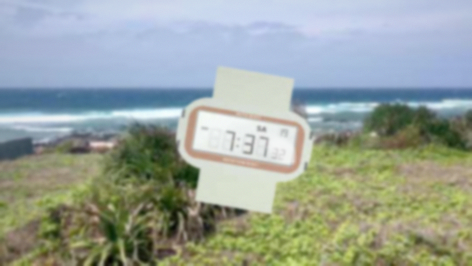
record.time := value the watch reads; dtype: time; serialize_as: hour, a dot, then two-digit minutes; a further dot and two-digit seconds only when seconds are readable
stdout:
7.37
